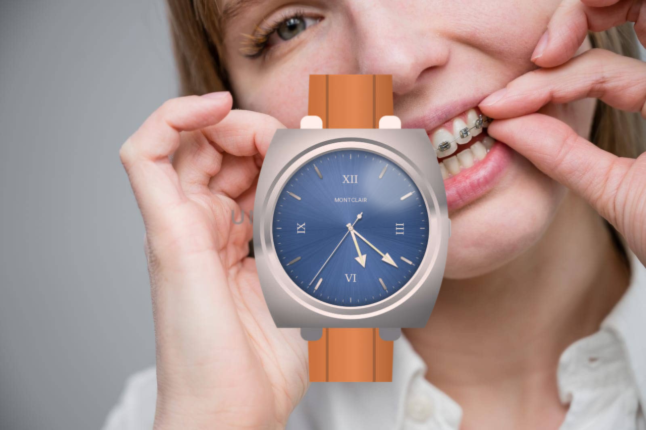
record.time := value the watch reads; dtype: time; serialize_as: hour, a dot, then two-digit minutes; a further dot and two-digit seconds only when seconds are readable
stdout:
5.21.36
